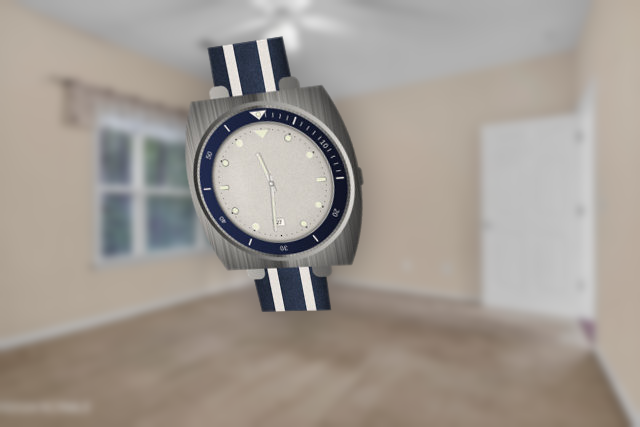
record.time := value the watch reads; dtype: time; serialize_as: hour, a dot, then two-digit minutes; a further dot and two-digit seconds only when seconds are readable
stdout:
11.31
